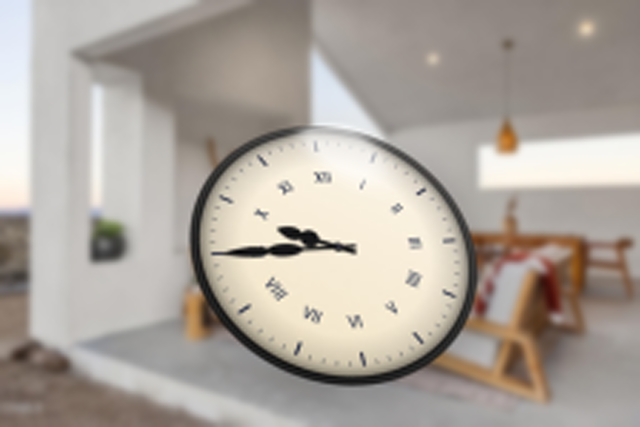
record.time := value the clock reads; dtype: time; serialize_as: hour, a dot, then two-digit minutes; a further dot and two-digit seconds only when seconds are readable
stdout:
9.45
